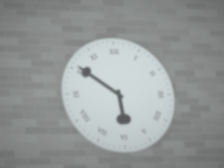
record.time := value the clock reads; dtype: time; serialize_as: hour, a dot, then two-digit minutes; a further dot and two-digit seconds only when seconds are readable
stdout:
5.51
